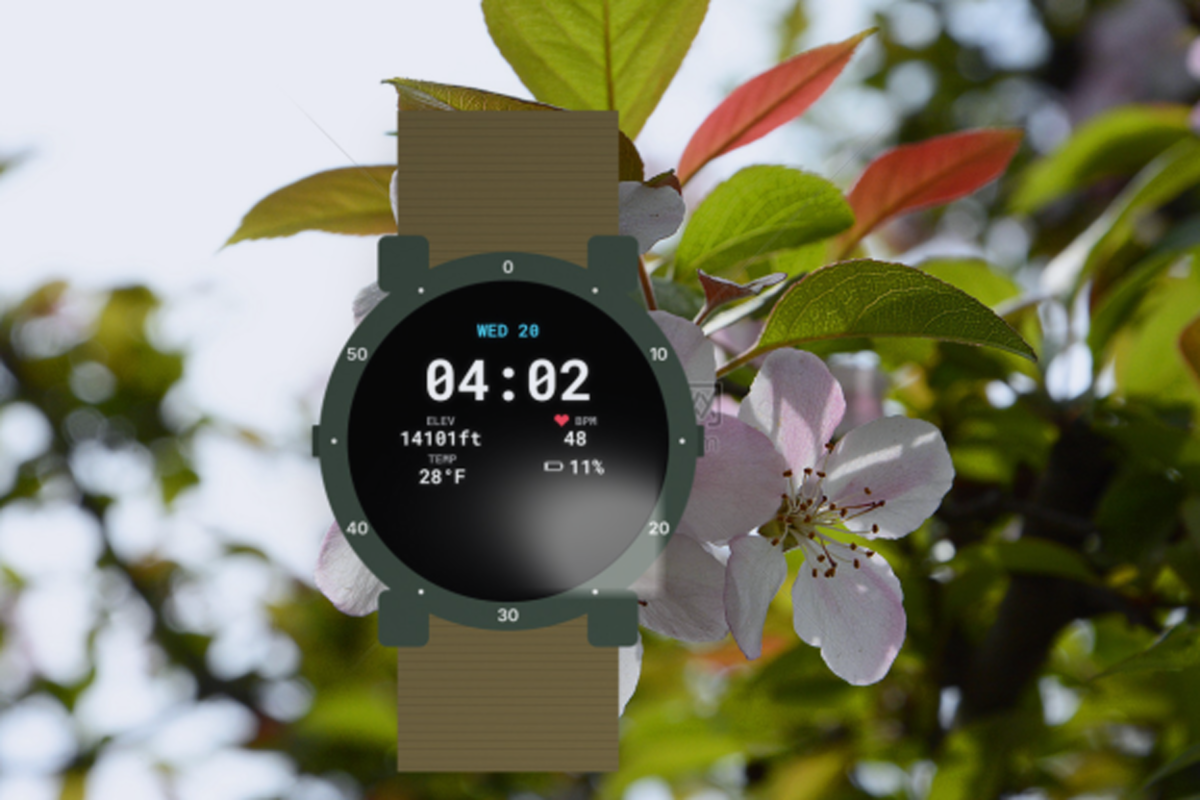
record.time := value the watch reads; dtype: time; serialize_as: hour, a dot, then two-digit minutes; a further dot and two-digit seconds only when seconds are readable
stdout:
4.02
